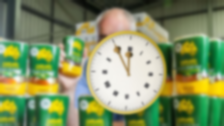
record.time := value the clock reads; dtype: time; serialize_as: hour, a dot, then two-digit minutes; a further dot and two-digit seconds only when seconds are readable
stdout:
11.55
